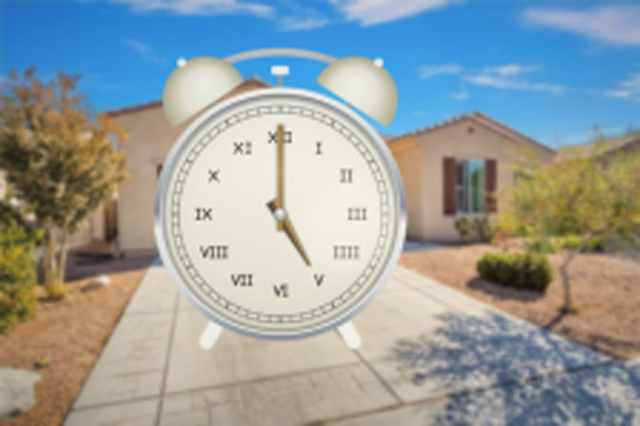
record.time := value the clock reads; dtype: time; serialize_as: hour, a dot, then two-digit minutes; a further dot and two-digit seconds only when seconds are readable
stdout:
5.00
